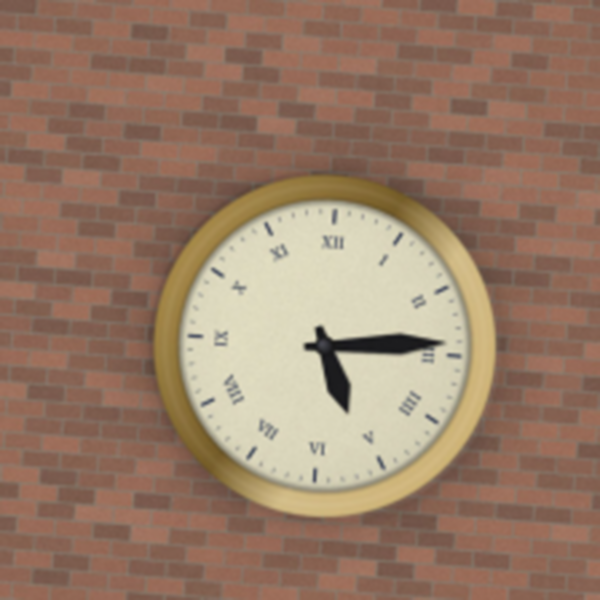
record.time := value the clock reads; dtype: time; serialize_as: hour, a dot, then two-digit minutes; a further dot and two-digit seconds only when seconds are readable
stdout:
5.14
